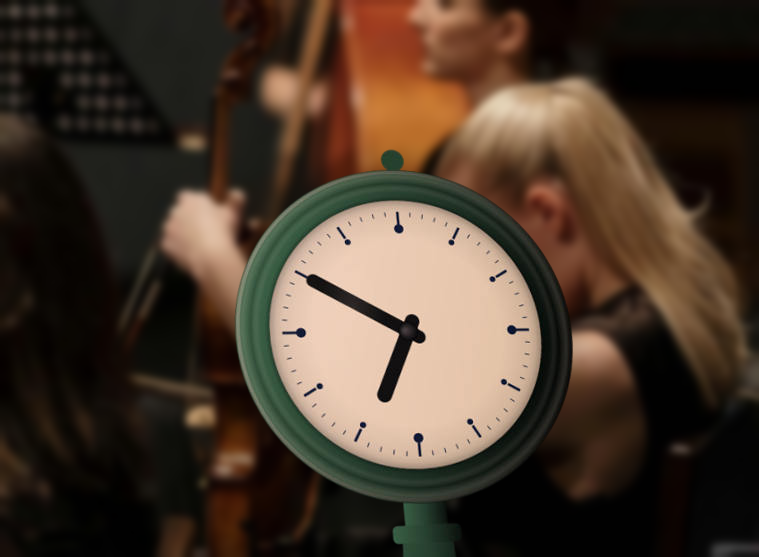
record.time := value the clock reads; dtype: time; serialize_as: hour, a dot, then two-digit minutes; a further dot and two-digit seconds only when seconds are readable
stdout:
6.50
